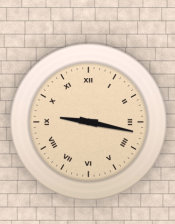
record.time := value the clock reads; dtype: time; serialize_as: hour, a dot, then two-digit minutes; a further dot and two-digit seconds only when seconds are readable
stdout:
9.17
